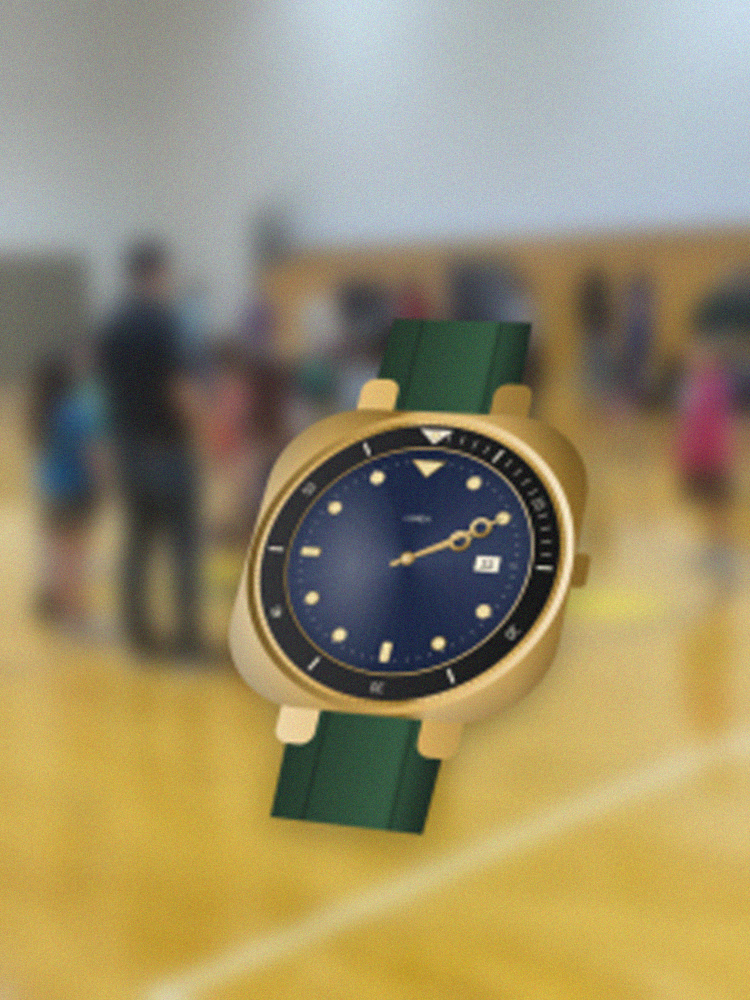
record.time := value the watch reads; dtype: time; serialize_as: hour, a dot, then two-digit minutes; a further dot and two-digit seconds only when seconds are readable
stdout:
2.10
